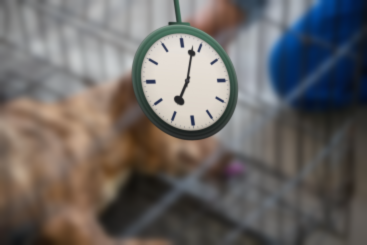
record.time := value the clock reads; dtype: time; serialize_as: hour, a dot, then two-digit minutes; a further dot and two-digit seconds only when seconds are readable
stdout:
7.03
